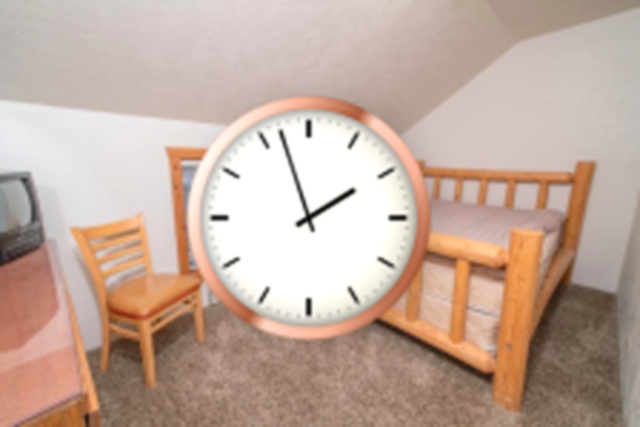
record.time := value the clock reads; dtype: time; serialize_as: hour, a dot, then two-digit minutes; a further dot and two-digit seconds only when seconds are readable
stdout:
1.57
